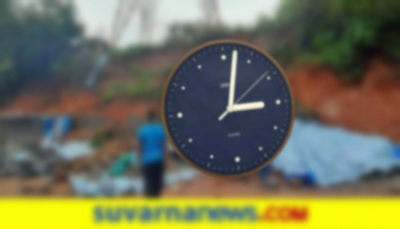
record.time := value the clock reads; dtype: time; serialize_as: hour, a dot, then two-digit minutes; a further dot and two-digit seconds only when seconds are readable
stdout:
3.02.09
